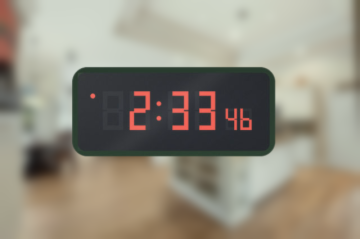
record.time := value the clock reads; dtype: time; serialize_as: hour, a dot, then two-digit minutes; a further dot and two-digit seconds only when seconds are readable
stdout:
2.33.46
